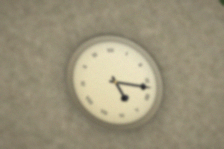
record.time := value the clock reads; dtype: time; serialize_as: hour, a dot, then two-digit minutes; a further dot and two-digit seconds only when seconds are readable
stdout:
5.17
